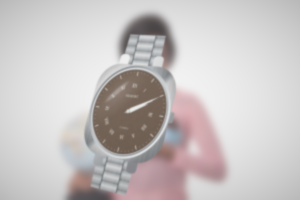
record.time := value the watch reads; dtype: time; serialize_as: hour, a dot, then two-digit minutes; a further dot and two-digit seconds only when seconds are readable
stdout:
2.10
